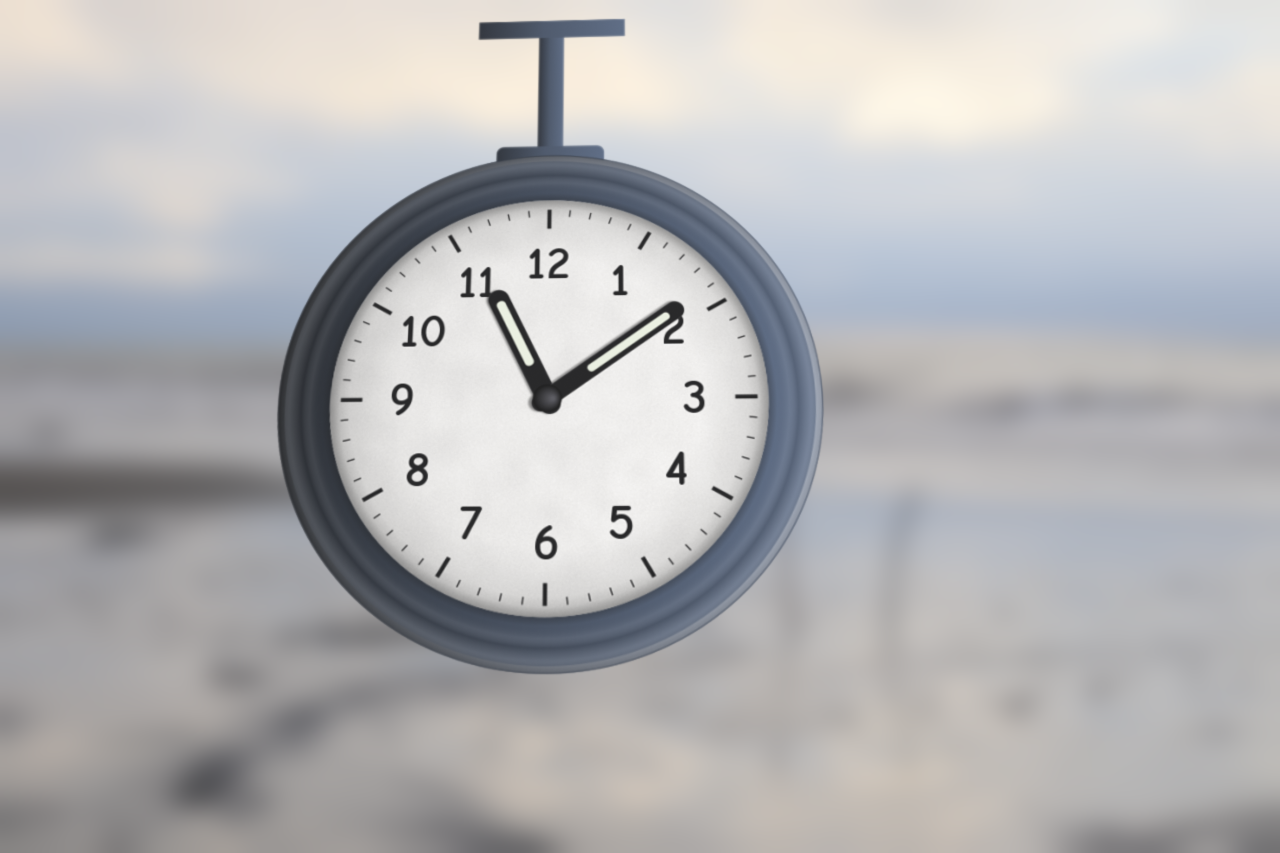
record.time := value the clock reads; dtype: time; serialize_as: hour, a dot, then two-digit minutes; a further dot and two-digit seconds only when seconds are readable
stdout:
11.09
